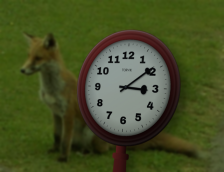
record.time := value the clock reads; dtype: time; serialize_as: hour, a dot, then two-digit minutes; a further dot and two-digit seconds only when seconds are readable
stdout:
3.09
